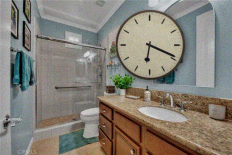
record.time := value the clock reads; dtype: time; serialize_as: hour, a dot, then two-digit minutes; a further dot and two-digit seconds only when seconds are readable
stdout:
6.19
